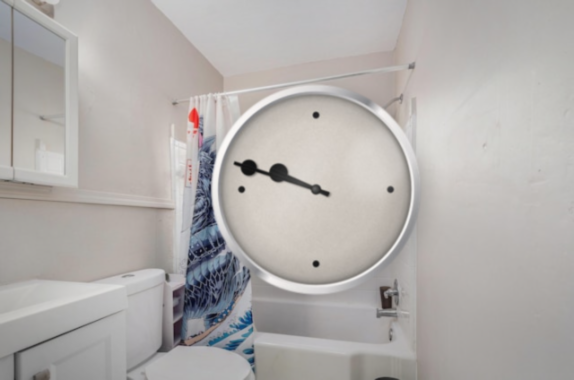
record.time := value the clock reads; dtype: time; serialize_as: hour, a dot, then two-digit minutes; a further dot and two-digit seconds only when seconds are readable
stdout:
9.48
